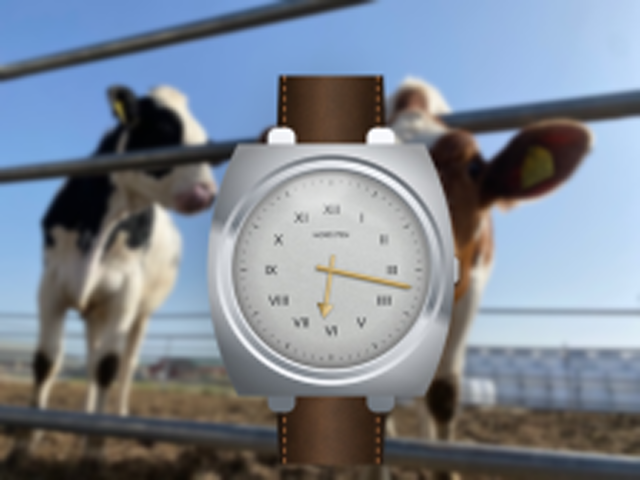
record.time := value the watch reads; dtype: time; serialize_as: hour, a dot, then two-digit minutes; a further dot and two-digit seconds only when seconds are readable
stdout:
6.17
